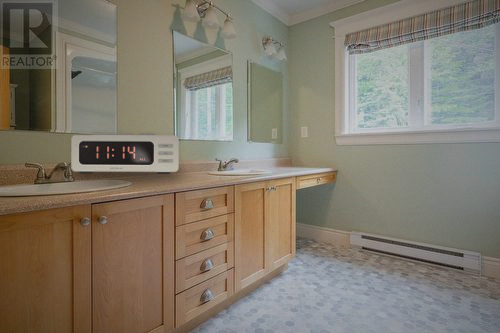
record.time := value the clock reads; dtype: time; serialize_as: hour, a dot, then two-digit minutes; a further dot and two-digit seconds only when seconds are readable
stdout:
11.14
